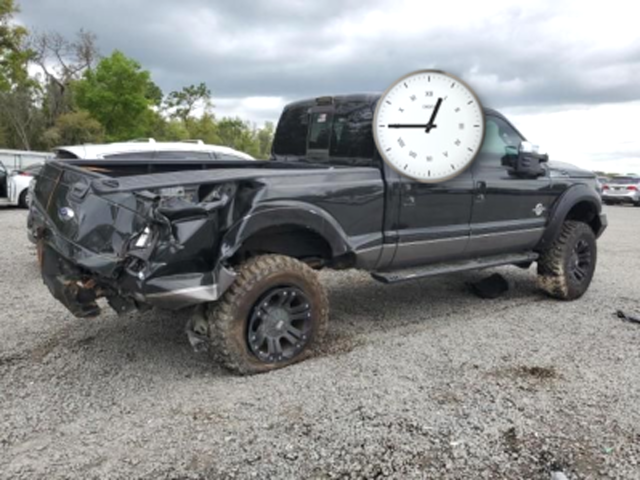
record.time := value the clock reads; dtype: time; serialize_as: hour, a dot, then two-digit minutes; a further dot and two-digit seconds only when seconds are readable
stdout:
12.45
